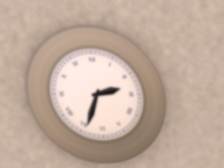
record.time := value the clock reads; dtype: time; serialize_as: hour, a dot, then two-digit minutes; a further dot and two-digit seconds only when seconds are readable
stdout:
2.34
